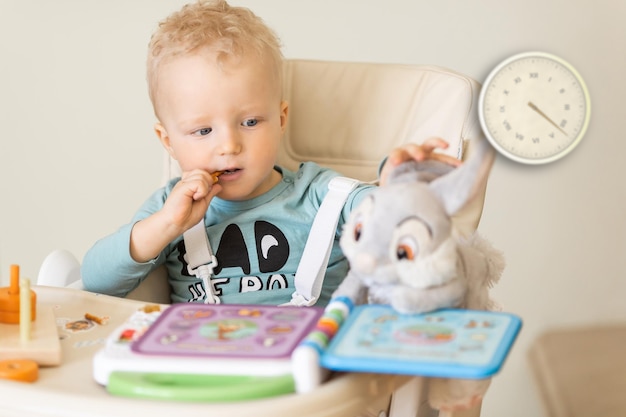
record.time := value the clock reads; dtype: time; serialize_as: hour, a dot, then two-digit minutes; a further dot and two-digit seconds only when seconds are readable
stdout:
4.22
